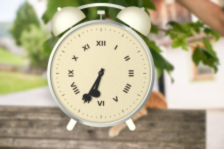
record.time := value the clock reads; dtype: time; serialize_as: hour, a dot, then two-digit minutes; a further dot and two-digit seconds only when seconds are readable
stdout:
6.35
